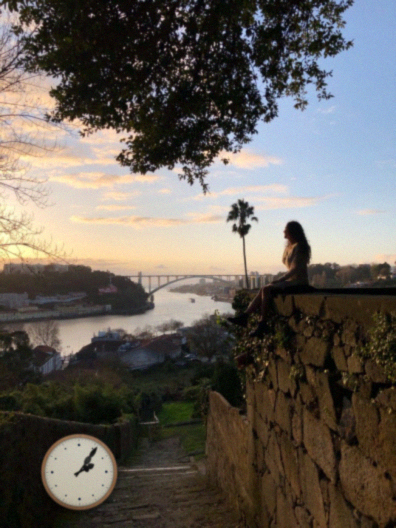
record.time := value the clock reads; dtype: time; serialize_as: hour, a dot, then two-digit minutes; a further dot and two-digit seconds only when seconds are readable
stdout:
2.06
